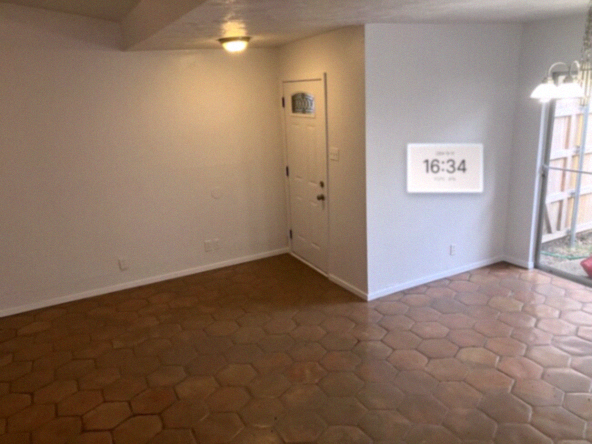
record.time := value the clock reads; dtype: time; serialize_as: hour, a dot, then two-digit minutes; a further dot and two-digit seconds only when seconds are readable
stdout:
16.34
